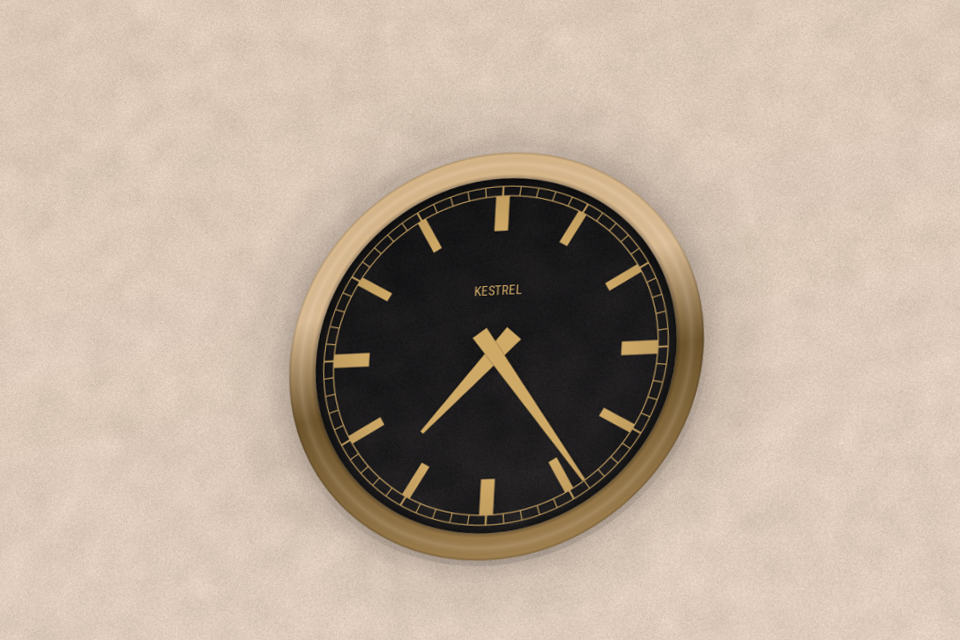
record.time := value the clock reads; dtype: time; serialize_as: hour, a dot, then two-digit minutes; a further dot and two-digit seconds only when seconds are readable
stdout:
7.24
